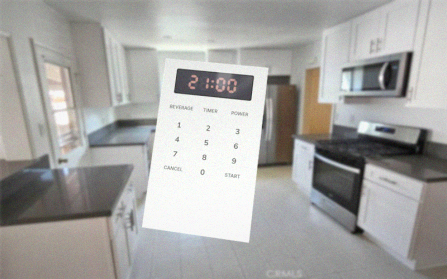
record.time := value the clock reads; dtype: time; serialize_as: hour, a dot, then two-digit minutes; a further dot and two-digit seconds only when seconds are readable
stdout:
21.00
